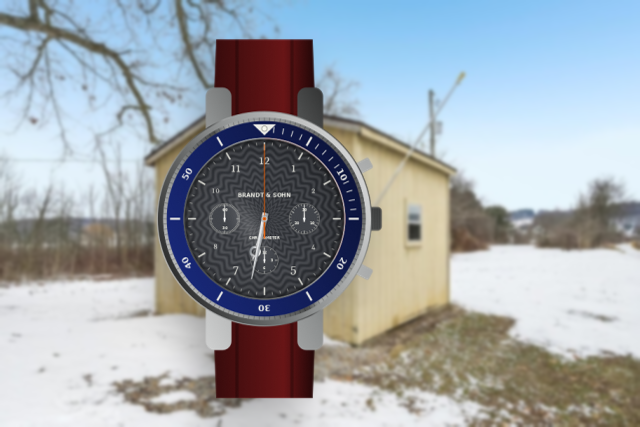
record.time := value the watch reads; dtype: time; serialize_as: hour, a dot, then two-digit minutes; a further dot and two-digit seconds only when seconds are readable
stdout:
6.32
